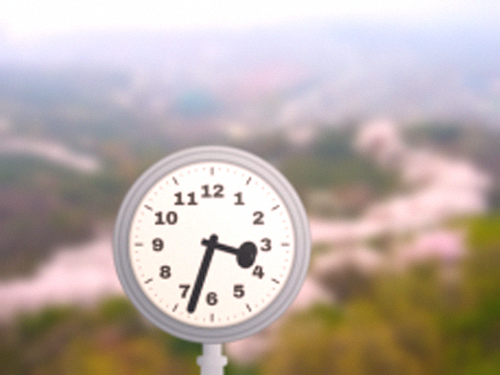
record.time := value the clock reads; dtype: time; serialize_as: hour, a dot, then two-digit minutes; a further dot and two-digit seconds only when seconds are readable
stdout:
3.33
